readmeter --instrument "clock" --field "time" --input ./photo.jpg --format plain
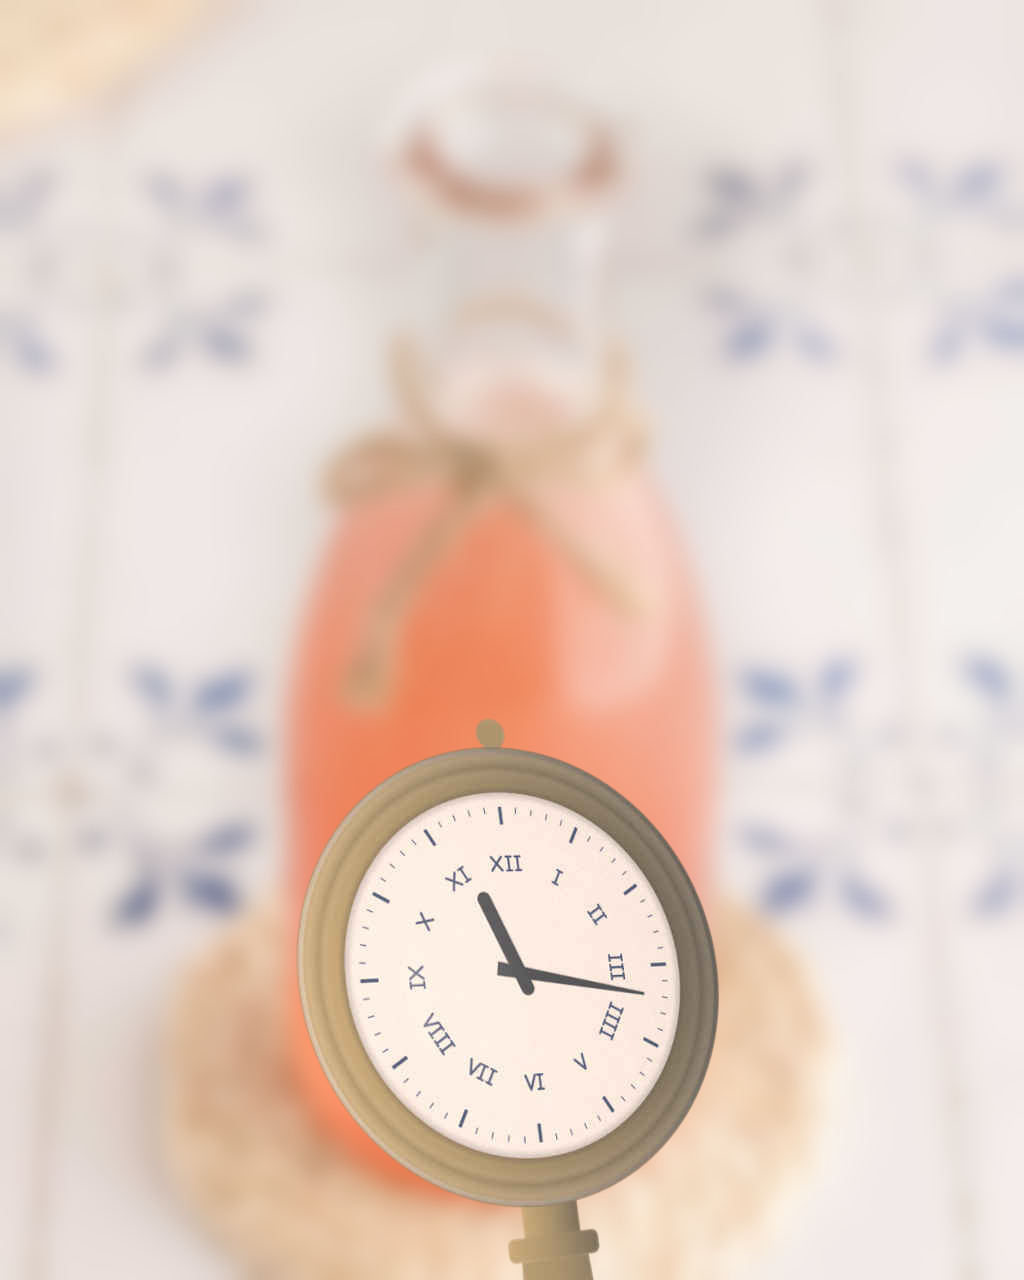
11:17
